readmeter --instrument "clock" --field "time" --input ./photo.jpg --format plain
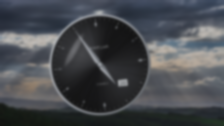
4:55
